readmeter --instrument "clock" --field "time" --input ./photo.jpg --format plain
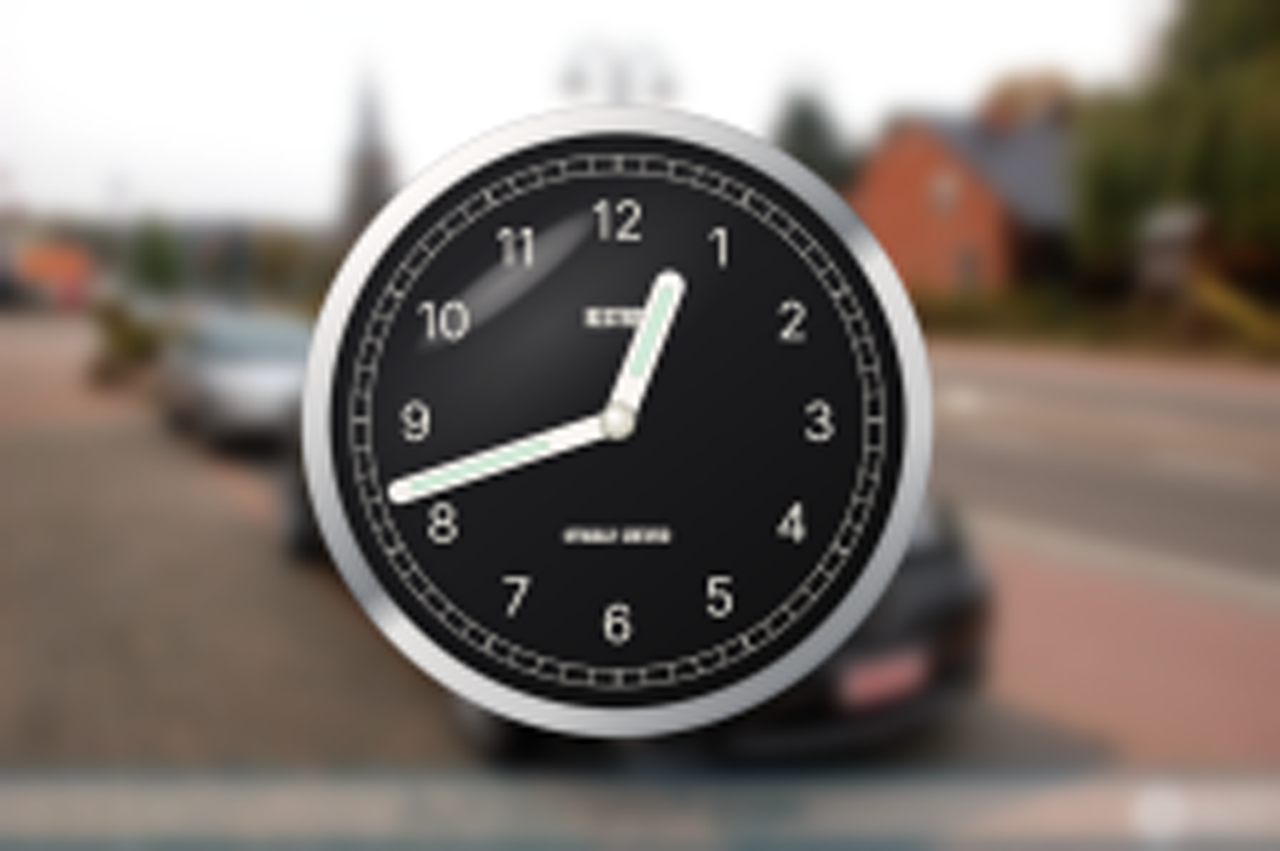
12:42
